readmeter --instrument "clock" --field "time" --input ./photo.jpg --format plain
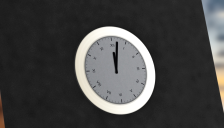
12:02
